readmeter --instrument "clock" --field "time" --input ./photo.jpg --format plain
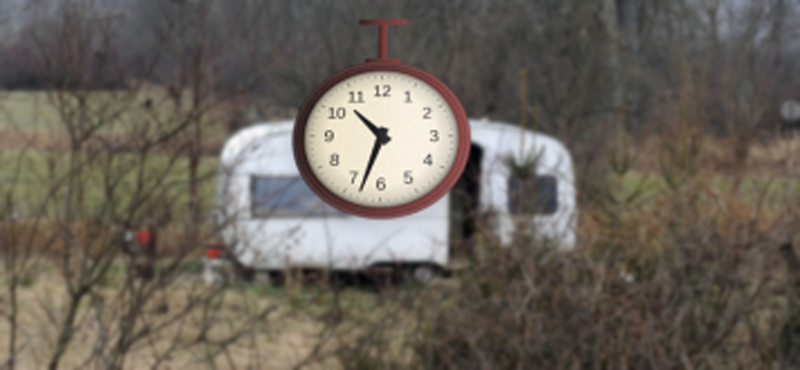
10:33
